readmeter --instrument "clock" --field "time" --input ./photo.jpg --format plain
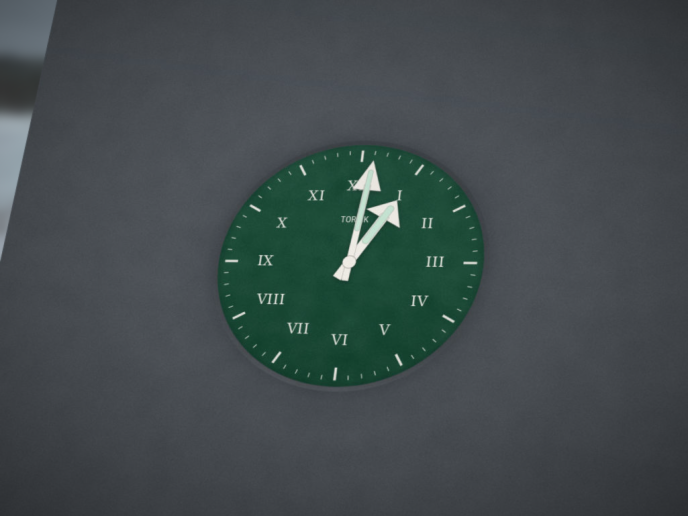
1:01
